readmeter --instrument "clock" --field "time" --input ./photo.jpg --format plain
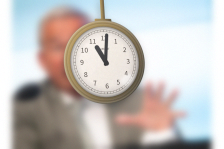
11:01
